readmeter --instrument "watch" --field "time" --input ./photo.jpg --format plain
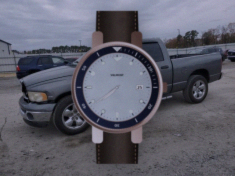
7:39
